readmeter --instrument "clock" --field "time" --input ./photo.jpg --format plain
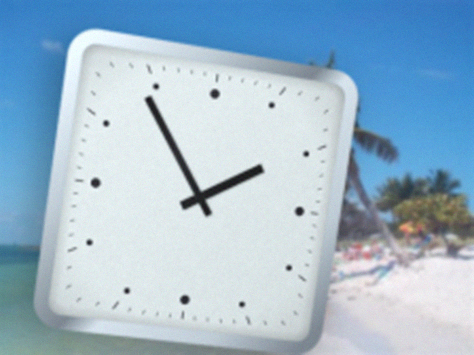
1:54
